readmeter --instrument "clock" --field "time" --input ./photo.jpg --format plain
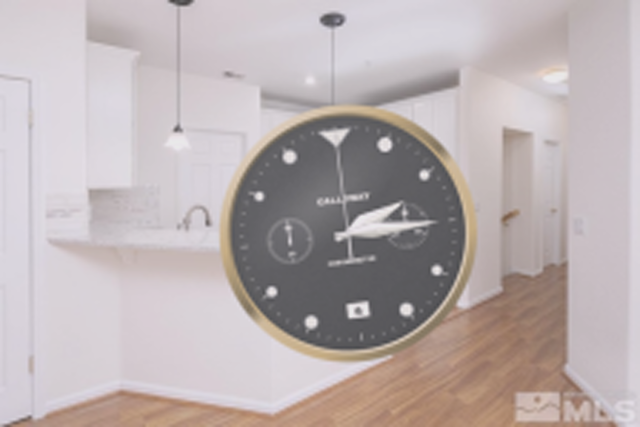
2:15
